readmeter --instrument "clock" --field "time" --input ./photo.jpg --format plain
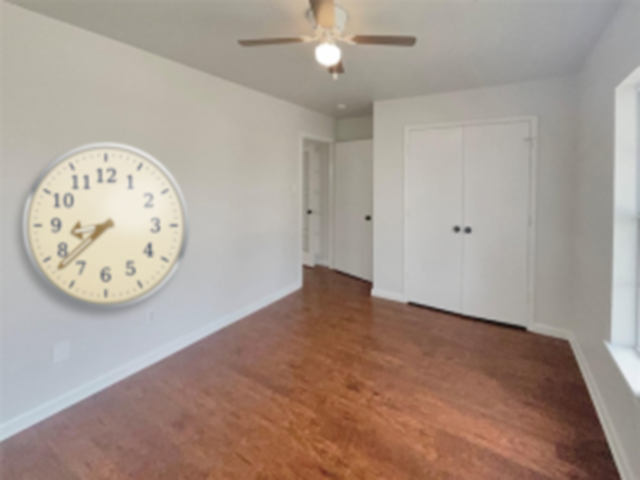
8:38
